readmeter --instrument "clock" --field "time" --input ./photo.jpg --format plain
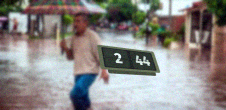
2:44
